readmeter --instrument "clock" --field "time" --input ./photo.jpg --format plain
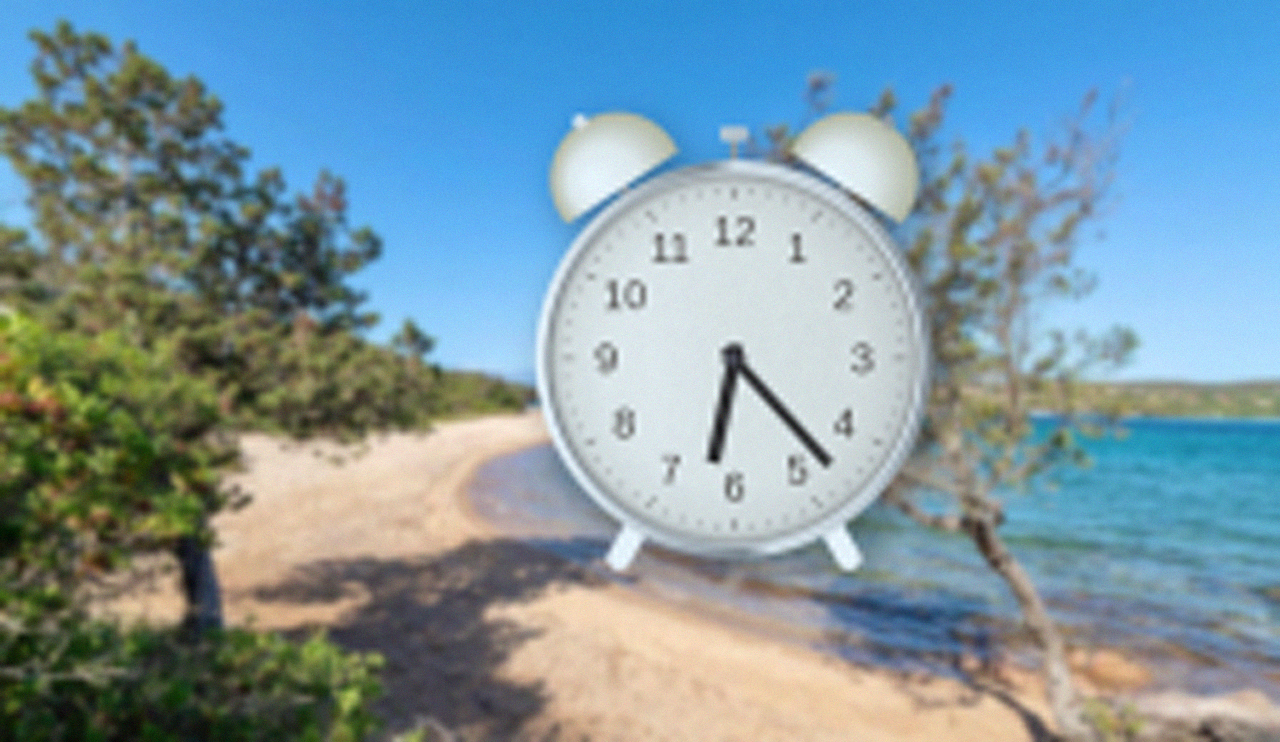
6:23
